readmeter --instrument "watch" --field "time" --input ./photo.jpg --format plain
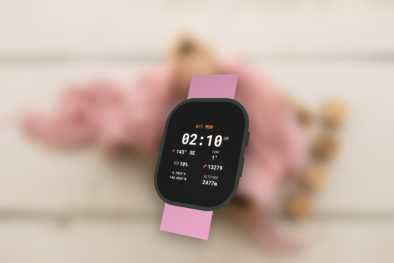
2:10
